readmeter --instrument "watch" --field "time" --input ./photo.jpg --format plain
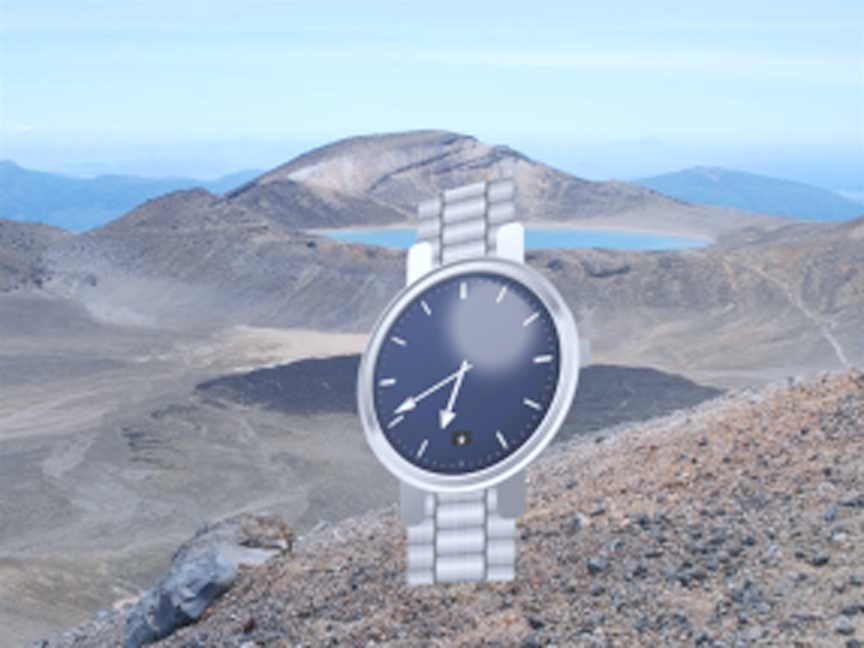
6:41
